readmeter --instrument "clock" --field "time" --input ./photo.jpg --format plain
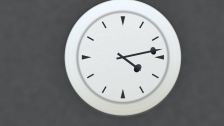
4:13
